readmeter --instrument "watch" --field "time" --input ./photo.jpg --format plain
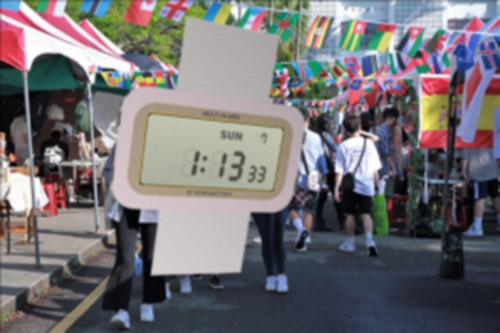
1:13:33
